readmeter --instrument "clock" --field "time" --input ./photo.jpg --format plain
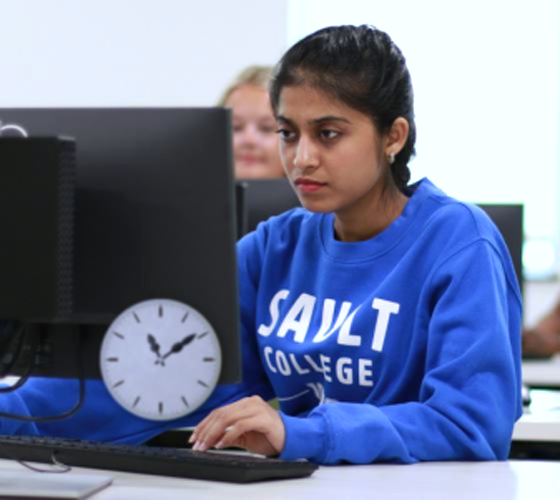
11:09
